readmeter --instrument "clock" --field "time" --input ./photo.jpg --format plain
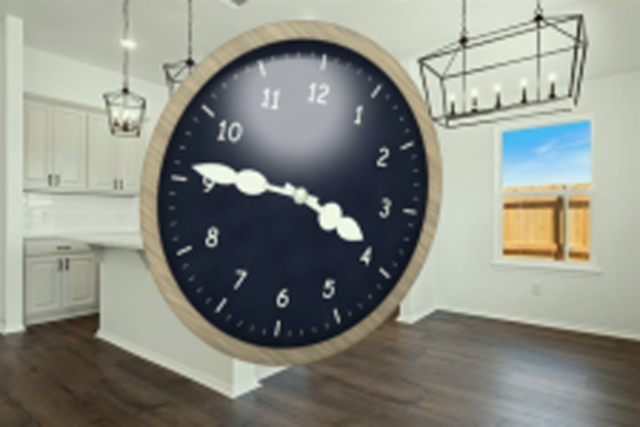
3:46
